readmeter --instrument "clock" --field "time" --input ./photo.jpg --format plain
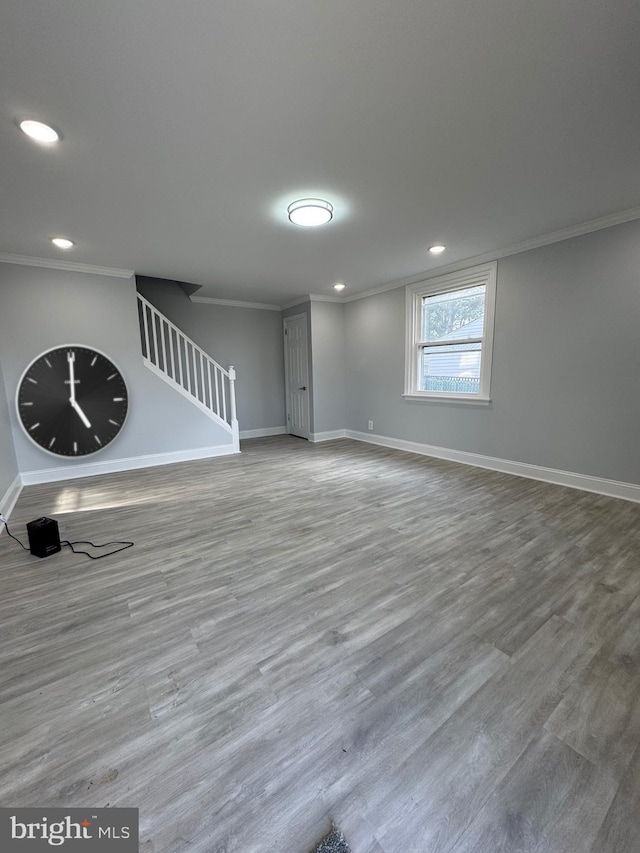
5:00
